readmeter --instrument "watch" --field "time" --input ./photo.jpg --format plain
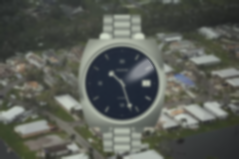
10:27
